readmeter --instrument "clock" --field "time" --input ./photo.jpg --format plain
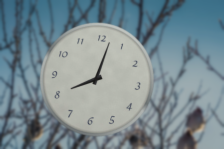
8:02
